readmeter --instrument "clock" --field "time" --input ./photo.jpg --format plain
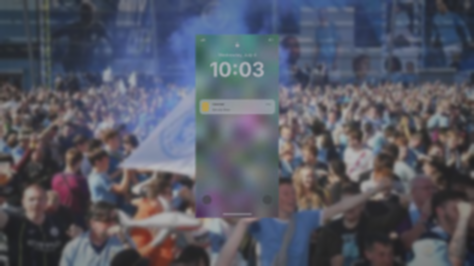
10:03
